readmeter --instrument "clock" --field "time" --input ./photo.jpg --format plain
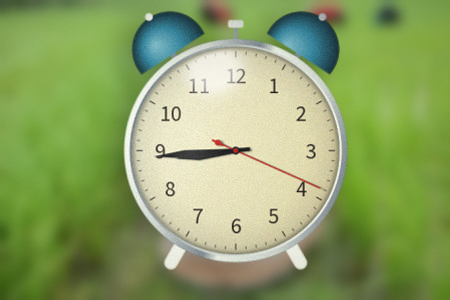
8:44:19
